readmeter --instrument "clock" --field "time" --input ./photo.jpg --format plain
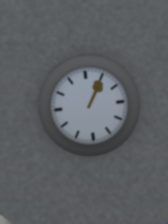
1:05
